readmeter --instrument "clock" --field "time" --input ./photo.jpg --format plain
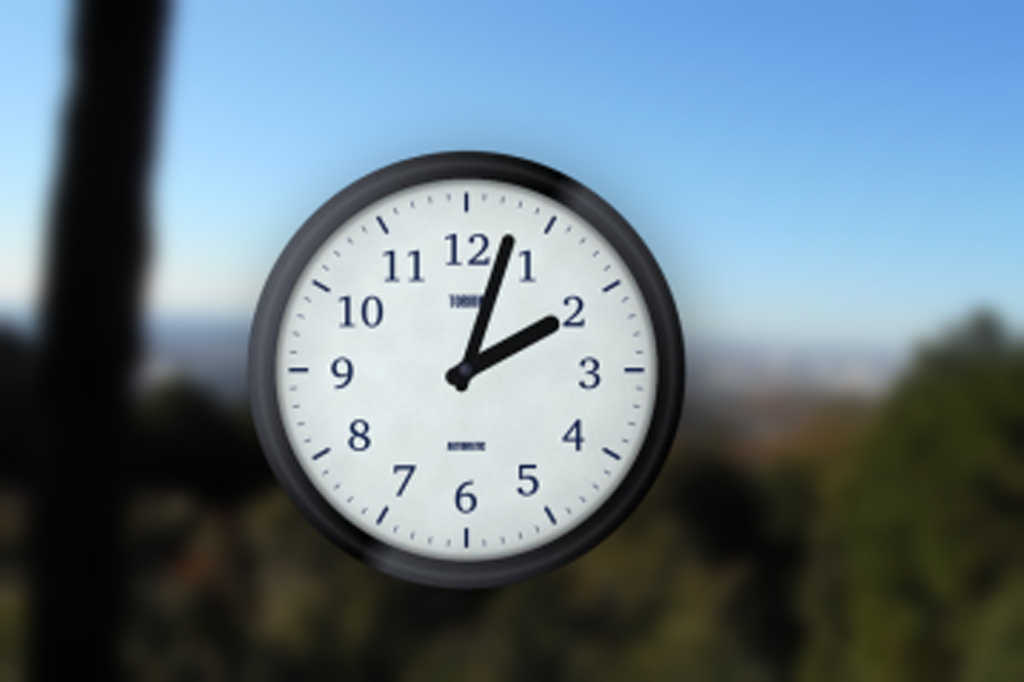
2:03
